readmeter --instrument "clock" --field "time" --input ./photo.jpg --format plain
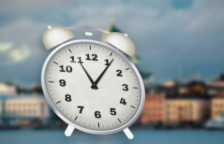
11:06
